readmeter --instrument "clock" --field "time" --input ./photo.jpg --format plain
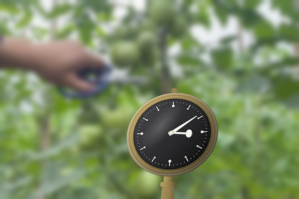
3:09
